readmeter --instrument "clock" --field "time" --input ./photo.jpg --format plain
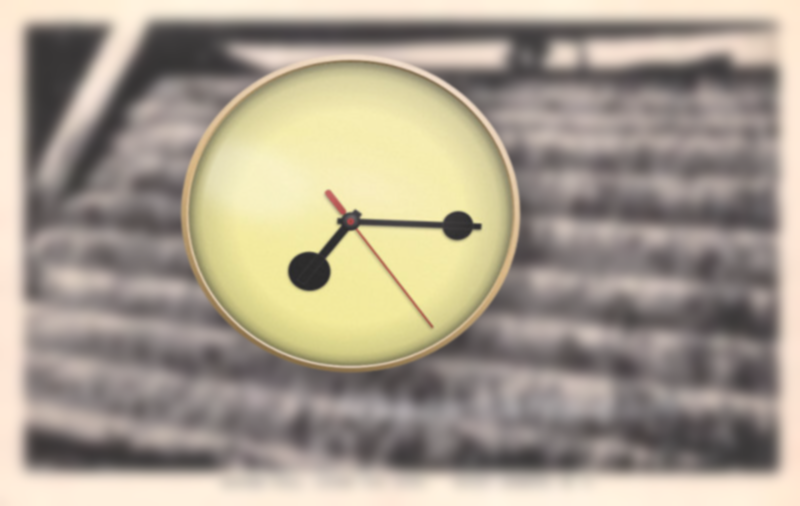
7:15:24
